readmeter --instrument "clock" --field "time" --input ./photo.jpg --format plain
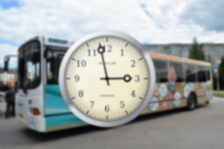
2:58
